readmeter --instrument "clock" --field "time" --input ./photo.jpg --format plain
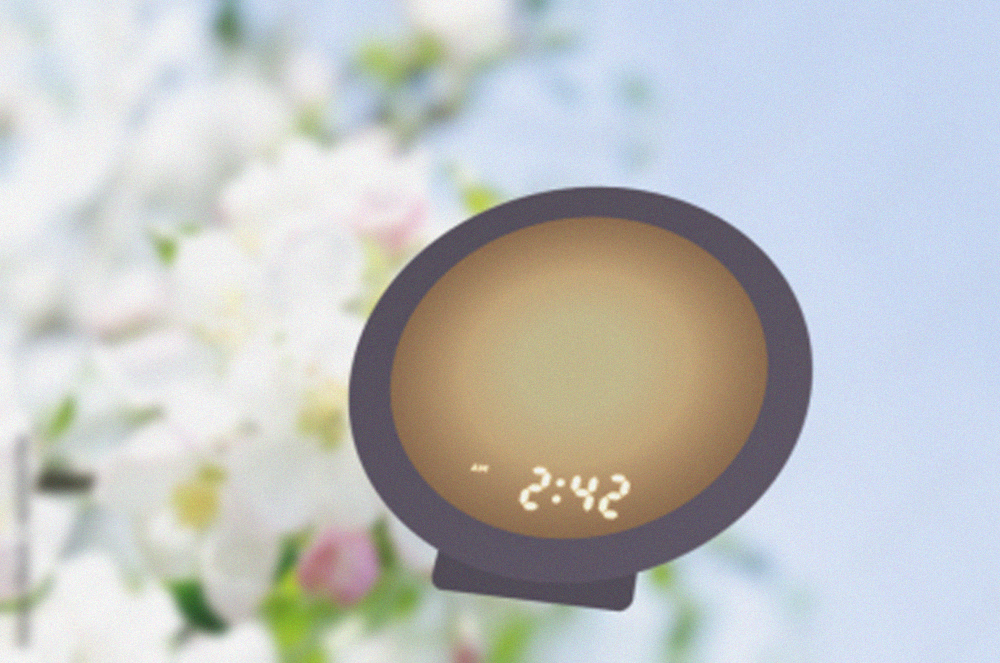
2:42
